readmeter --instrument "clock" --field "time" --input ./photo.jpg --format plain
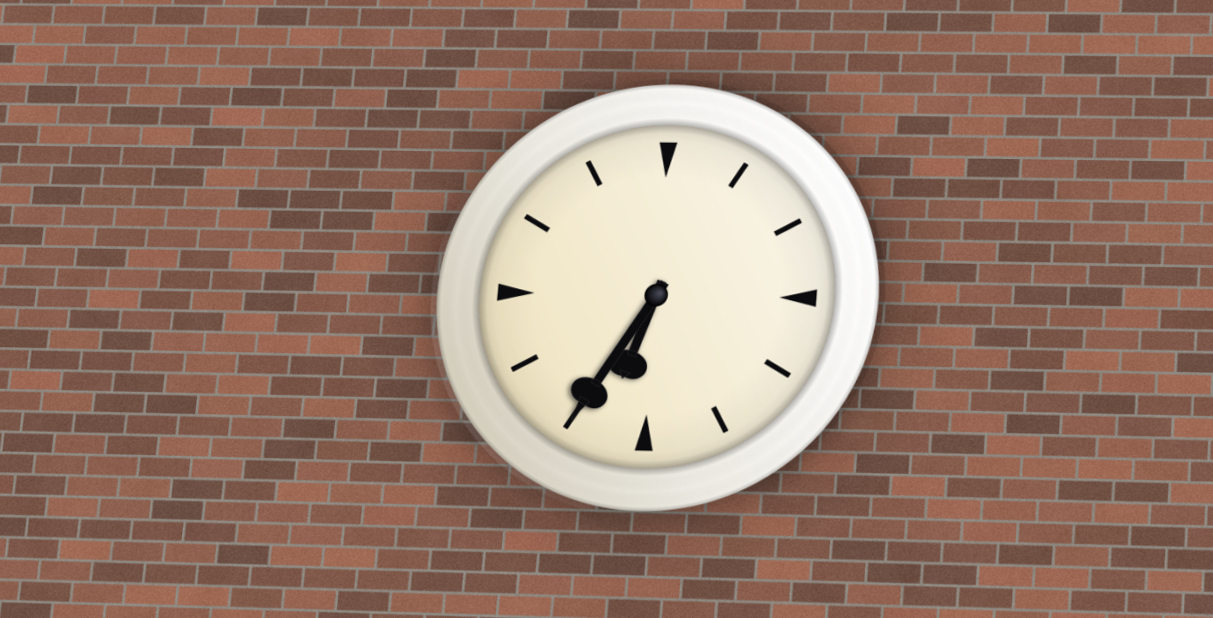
6:35
